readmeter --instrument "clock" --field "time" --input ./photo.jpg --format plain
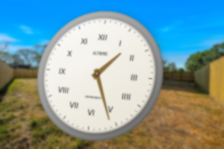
1:26
